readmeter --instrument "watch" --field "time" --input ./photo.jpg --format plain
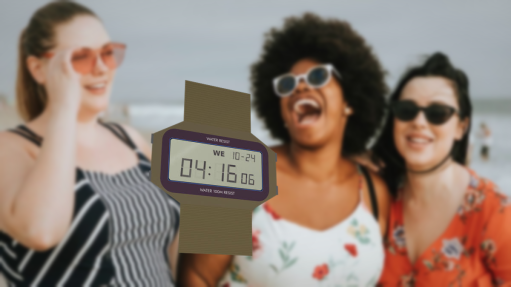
4:16:06
